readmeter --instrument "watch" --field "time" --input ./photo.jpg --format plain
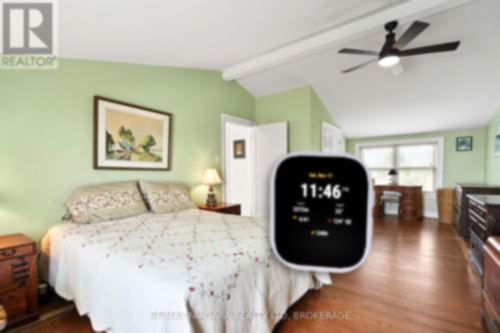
11:46
